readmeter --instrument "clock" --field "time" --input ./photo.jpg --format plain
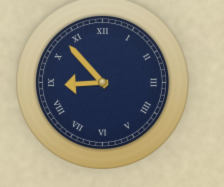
8:53
